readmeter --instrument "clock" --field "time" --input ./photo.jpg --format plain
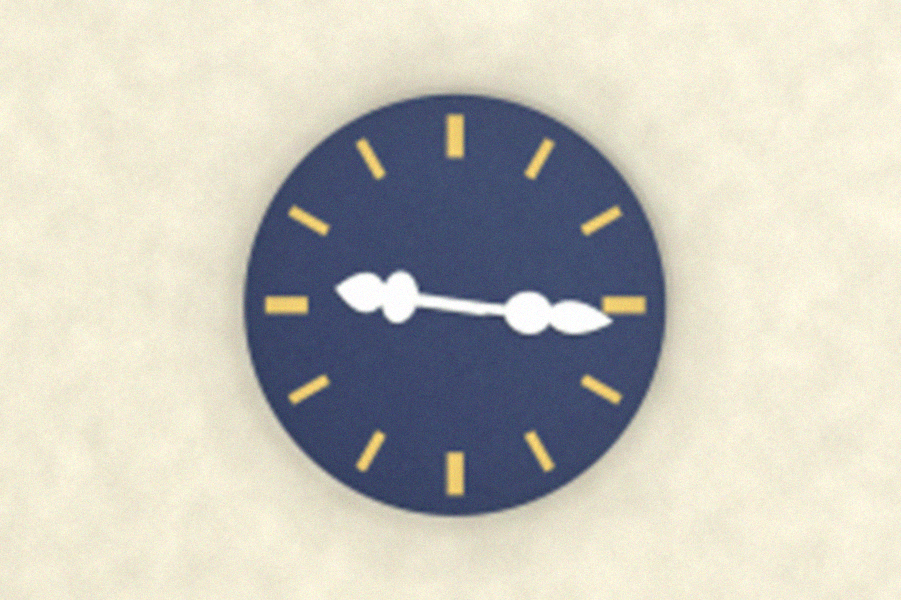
9:16
